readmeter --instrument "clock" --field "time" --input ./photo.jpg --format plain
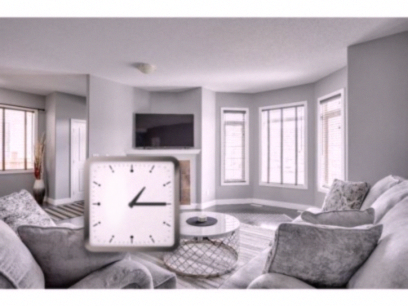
1:15
